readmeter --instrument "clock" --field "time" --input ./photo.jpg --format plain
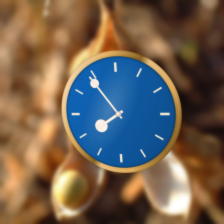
7:54
